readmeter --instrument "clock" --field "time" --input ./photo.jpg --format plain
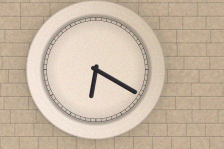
6:20
